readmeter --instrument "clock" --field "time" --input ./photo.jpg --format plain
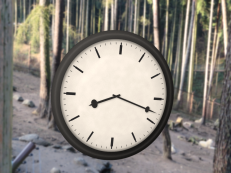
8:18
